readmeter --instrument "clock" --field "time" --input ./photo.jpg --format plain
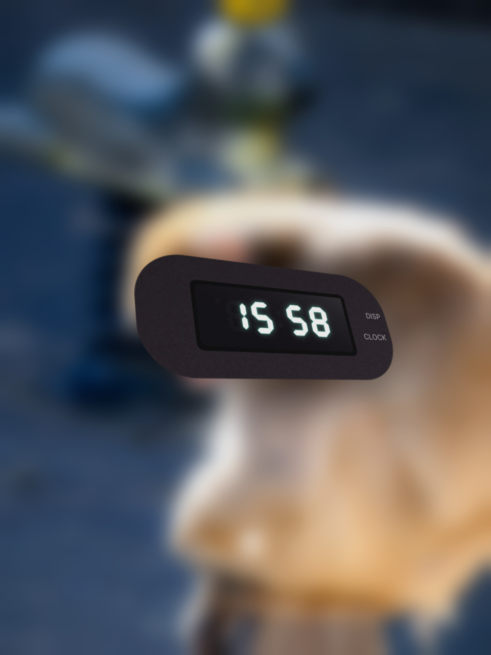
15:58
